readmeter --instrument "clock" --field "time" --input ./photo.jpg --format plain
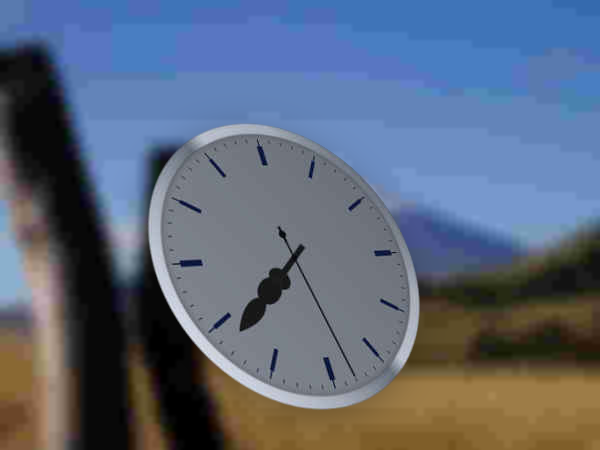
7:38:28
